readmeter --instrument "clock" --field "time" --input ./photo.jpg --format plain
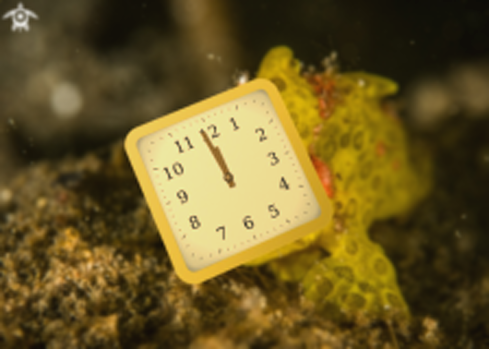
11:59
